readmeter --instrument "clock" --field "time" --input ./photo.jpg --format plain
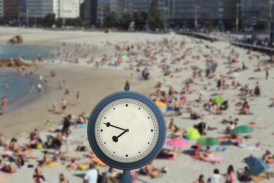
7:48
